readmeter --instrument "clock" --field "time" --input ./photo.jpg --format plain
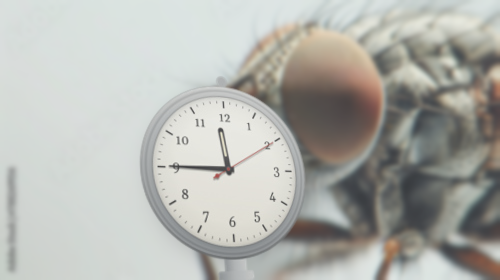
11:45:10
